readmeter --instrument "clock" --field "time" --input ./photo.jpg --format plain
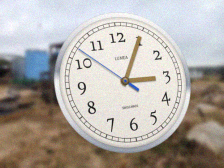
3:04:52
